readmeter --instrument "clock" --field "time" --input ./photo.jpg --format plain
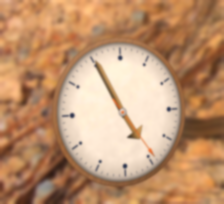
4:55:24
